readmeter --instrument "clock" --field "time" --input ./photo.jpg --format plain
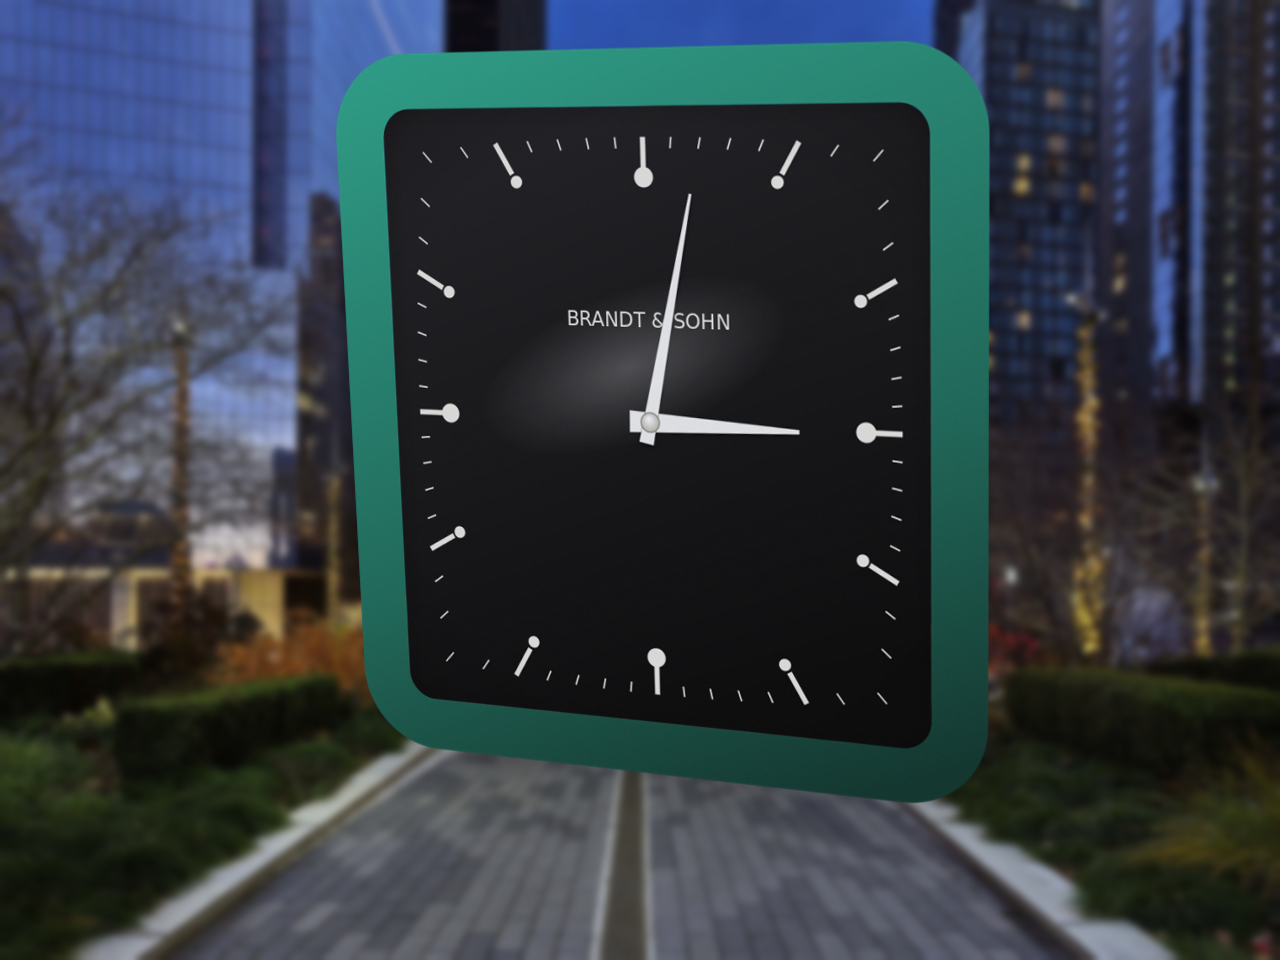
3:02
